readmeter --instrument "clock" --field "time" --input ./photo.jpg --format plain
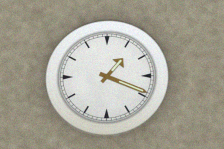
1:19
